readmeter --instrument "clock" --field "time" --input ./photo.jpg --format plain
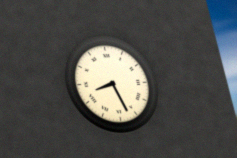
8:27
